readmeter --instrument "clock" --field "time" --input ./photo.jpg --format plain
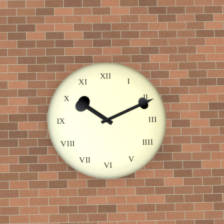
10:11
